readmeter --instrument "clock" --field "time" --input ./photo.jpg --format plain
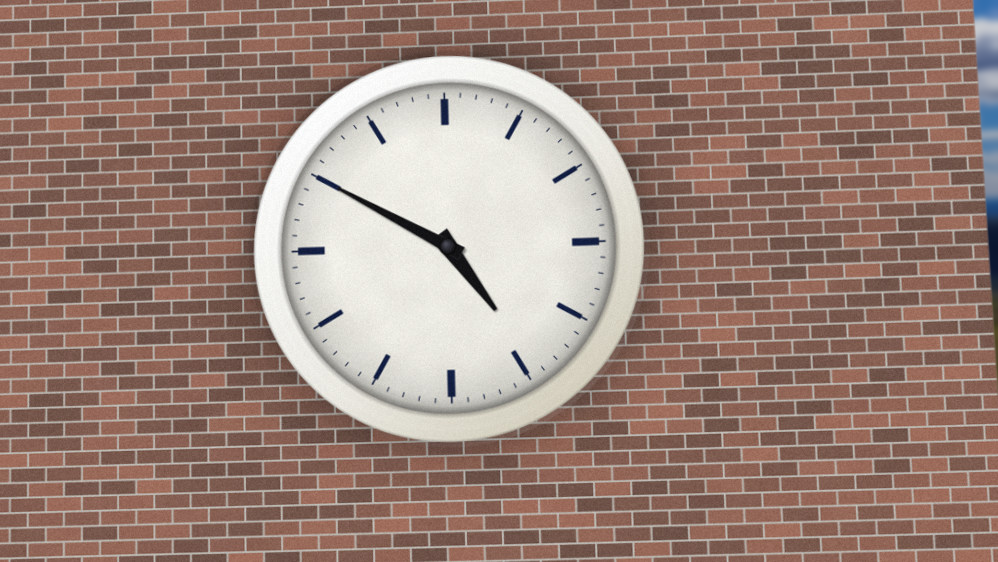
4:50
